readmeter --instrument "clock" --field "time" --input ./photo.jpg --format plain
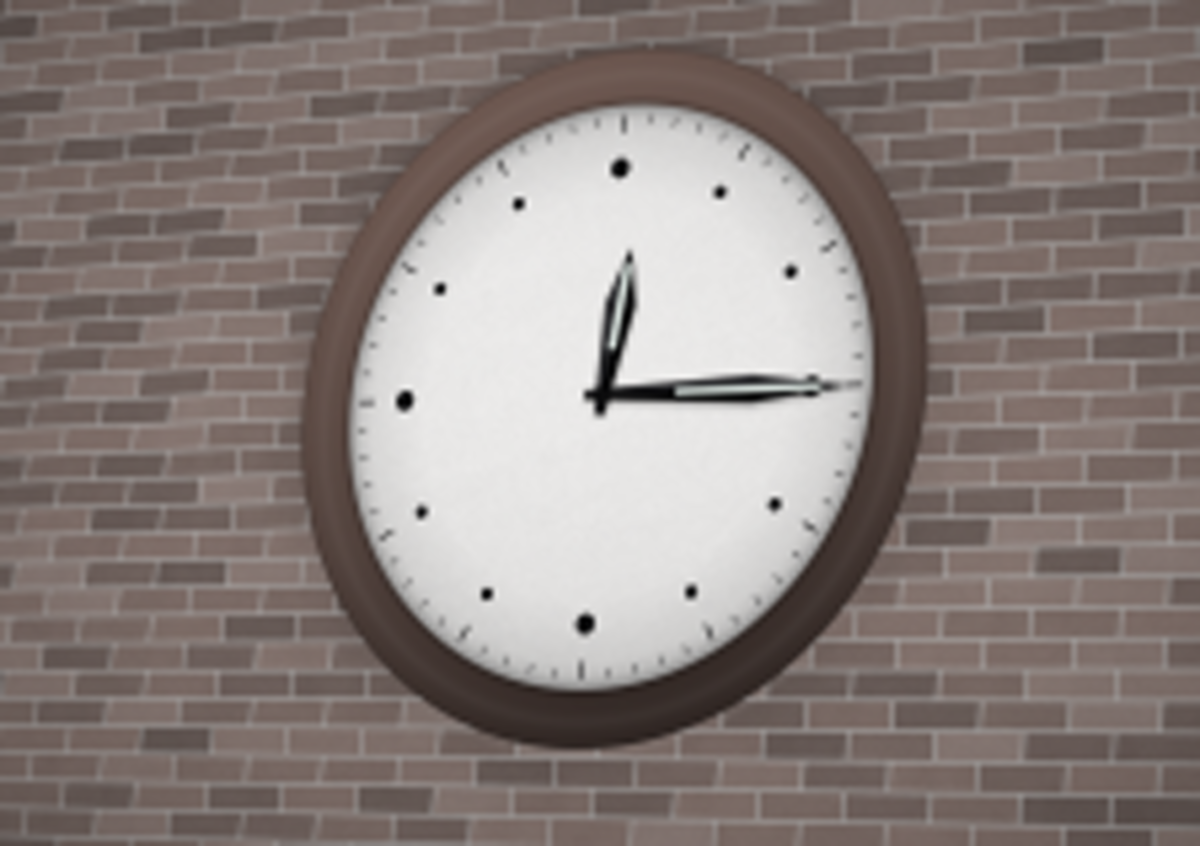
12:15
